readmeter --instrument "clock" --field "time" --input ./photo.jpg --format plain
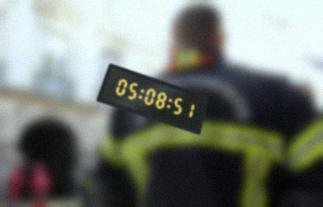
5:08:51
